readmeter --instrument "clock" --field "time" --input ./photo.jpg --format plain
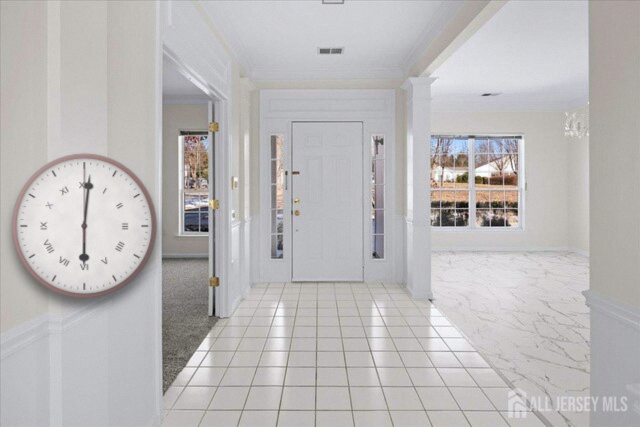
6:01:00
